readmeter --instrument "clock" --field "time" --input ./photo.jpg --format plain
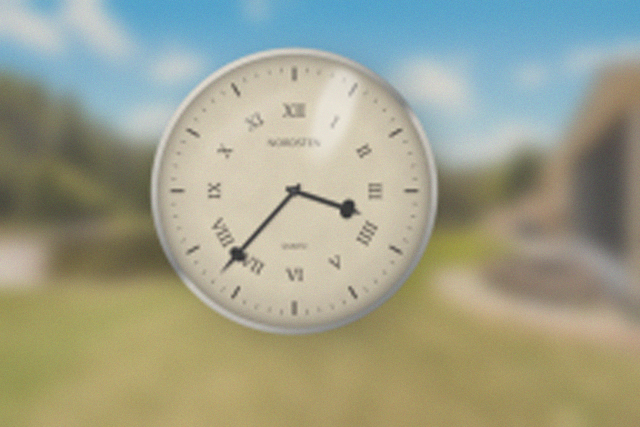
3:37
